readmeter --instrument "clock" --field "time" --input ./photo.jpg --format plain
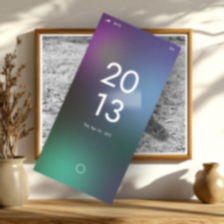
20:13
